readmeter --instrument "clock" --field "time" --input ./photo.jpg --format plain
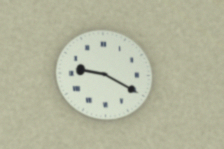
9:20
